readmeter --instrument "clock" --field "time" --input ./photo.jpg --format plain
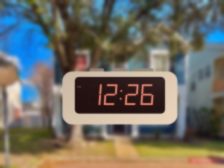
12:26
